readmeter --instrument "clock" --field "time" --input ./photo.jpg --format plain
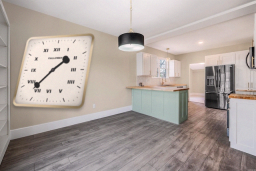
1:37
